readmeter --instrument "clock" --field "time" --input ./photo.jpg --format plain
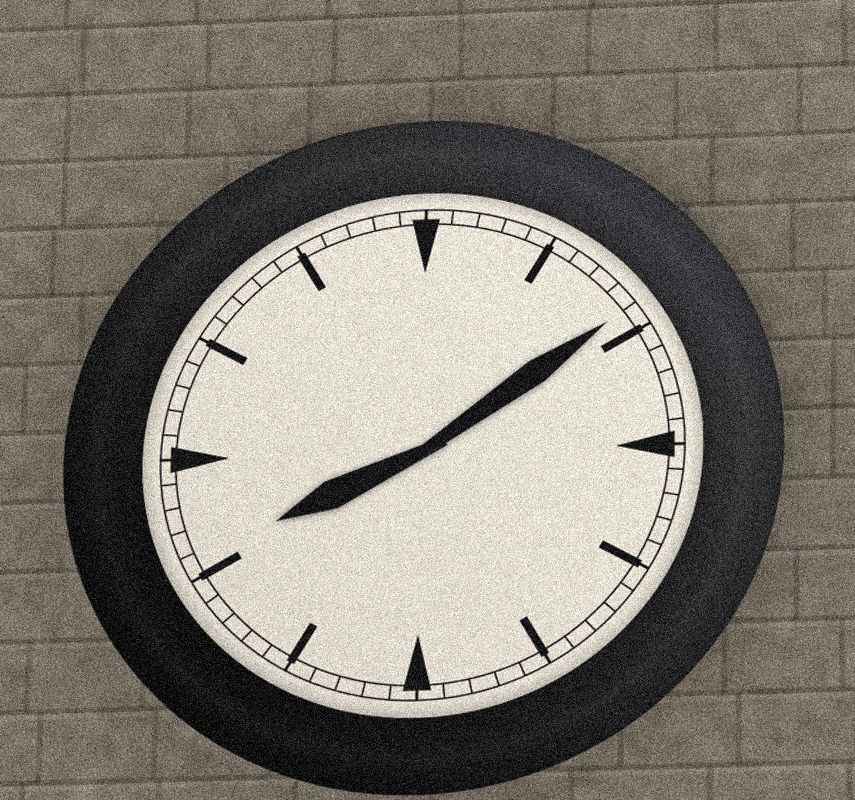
8:09
